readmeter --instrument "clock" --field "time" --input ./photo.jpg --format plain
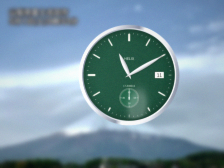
11:10
